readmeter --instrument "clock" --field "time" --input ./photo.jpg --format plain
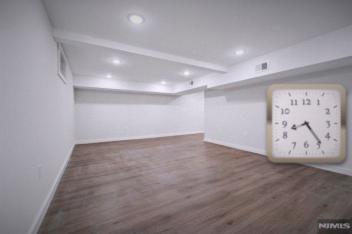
8:24
